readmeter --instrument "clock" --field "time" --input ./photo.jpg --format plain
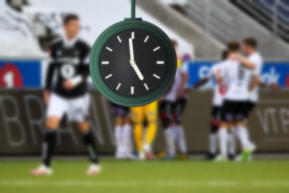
4:59
